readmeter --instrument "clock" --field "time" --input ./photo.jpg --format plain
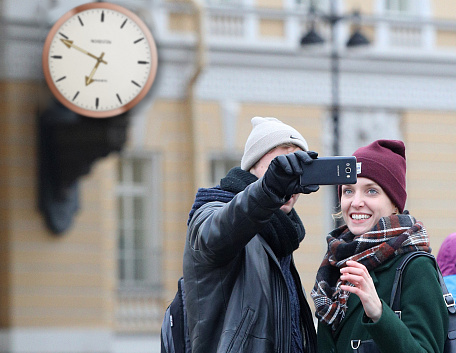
6:49
